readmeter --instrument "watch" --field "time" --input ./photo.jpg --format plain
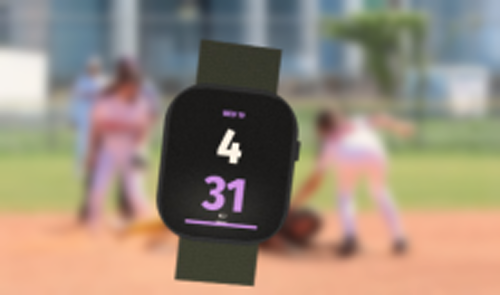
4:31
